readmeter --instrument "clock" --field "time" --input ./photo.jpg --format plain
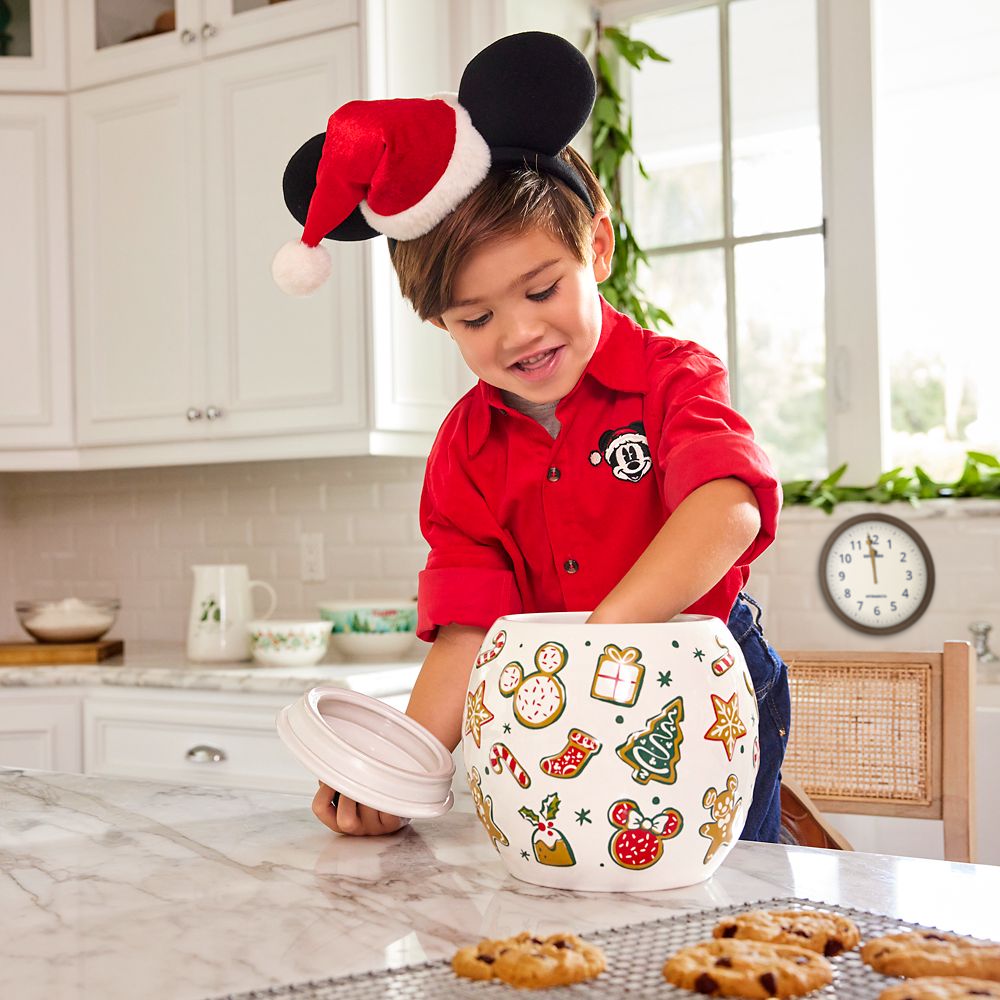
11:59
